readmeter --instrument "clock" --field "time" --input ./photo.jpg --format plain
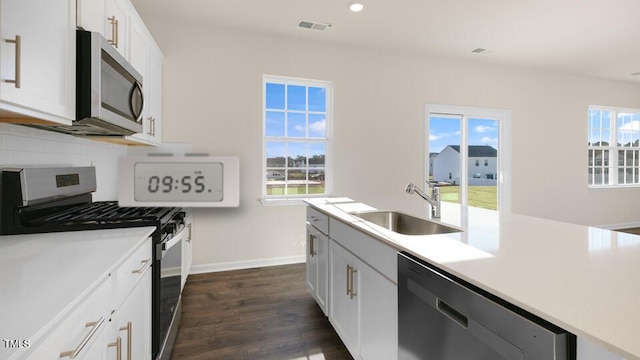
9:55
